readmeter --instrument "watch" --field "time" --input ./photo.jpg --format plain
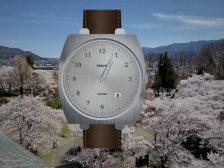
1:04
